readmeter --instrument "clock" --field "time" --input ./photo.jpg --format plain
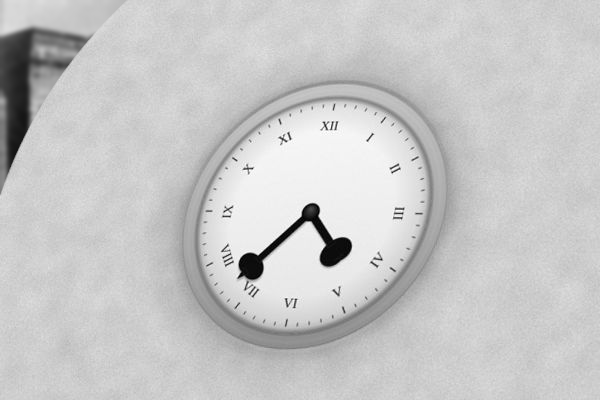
4:37
